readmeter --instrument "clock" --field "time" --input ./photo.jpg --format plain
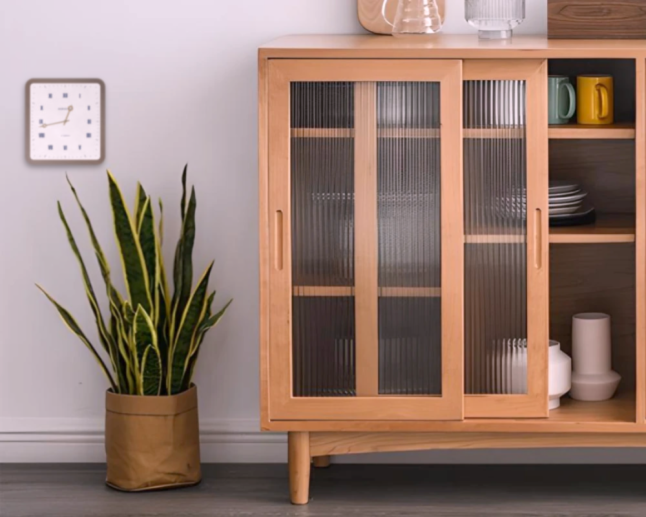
12:43
